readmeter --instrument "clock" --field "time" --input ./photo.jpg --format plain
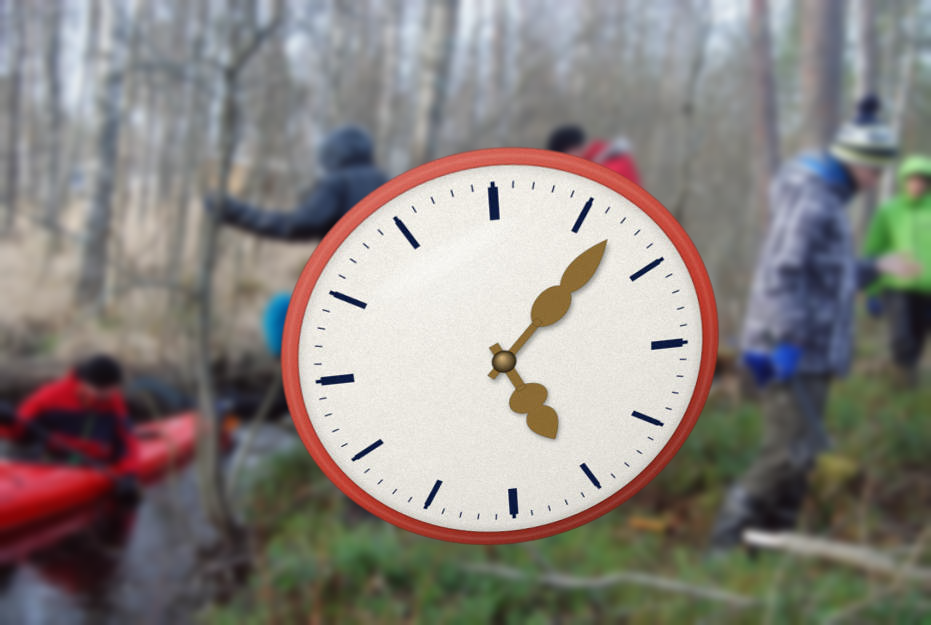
5:07
